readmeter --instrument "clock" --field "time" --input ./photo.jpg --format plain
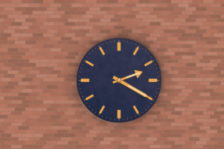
2:20
